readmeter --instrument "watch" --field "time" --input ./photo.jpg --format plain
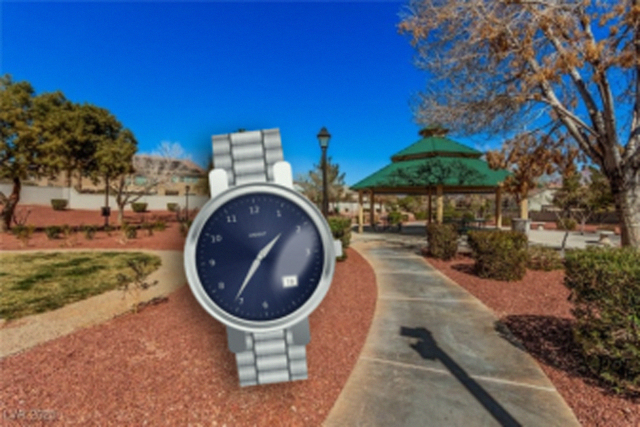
1:36
